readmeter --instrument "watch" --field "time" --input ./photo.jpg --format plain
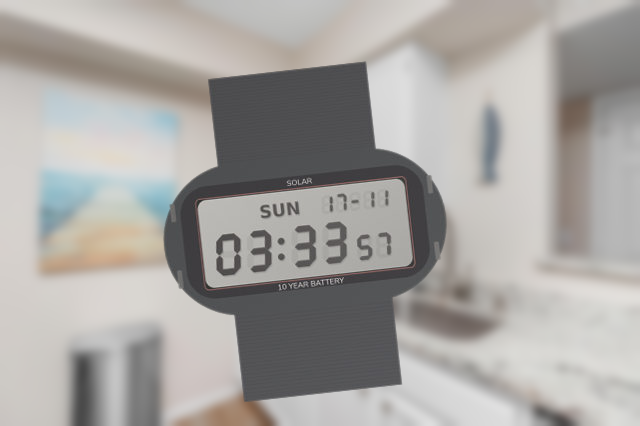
3:33:57
